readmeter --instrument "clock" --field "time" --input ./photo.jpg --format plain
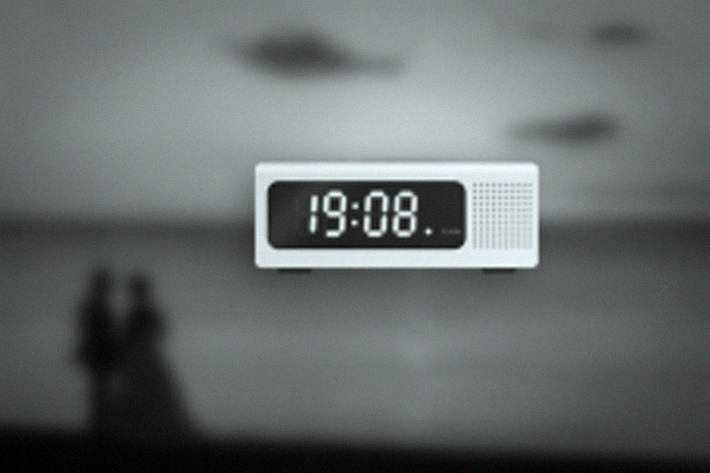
19:08
